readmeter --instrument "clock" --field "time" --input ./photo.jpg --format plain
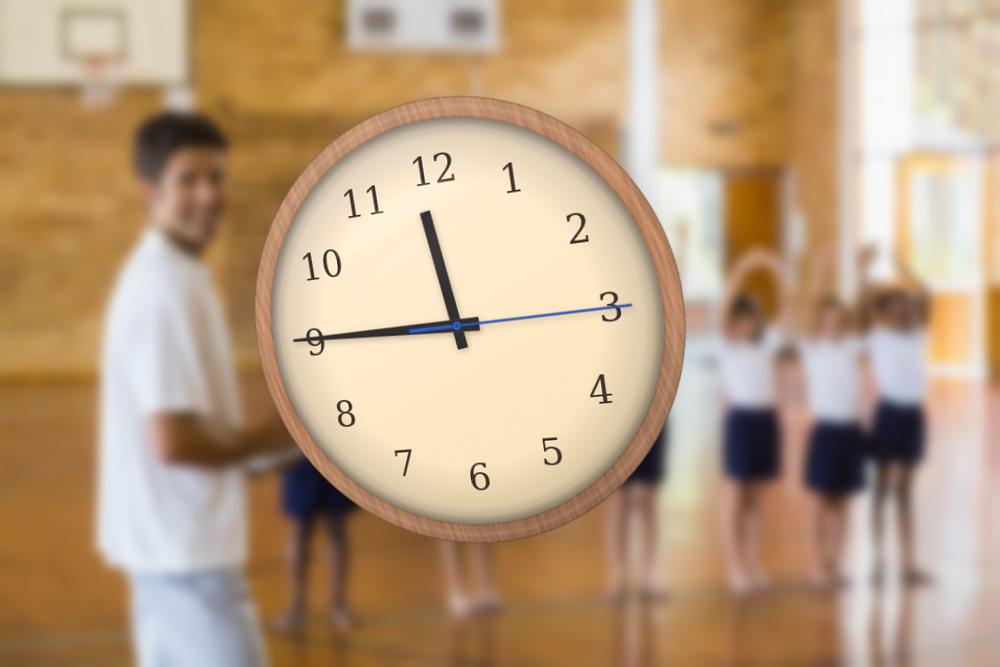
11:45:15
